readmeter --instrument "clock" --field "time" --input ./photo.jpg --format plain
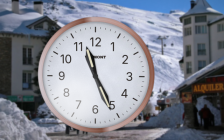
11:26
